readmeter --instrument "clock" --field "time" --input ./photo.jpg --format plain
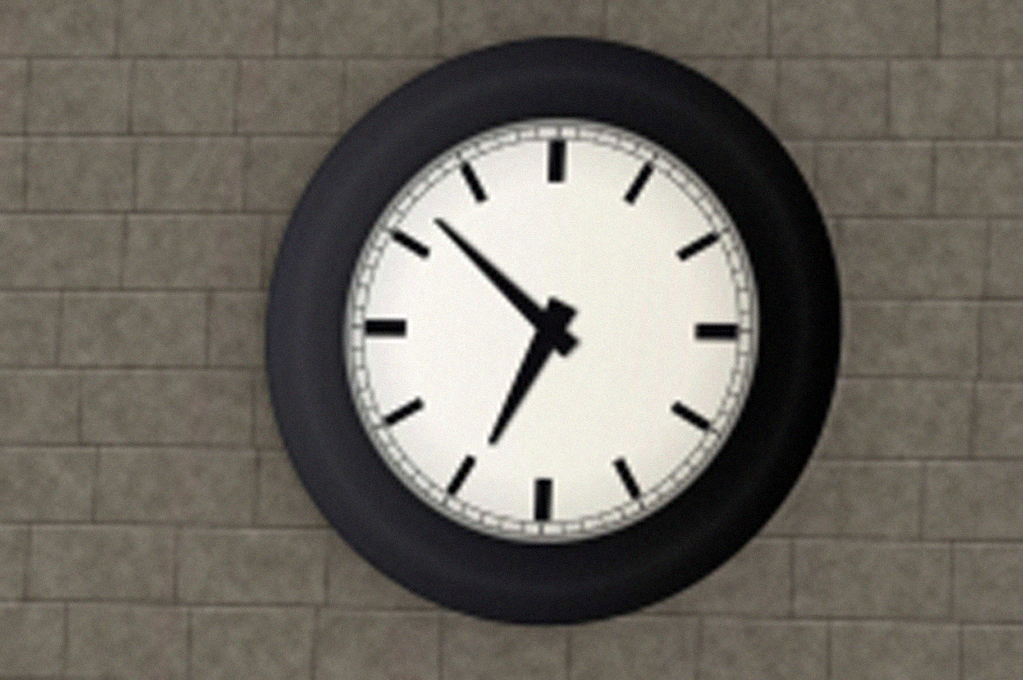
6:52
